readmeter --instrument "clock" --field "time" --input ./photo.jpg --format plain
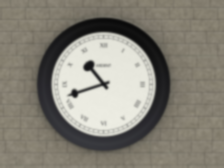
10:42
